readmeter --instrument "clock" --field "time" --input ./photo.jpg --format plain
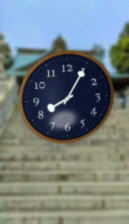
8:05
